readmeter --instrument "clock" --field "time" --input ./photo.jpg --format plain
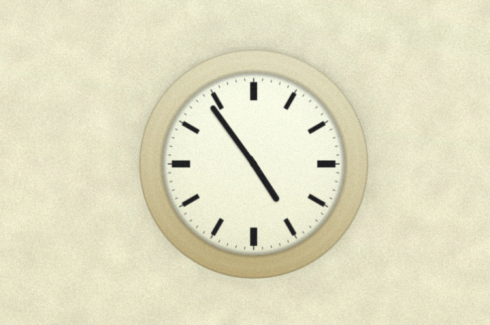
4:54
